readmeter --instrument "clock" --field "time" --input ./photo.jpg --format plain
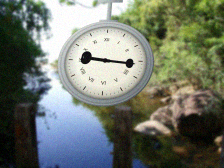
9:16
